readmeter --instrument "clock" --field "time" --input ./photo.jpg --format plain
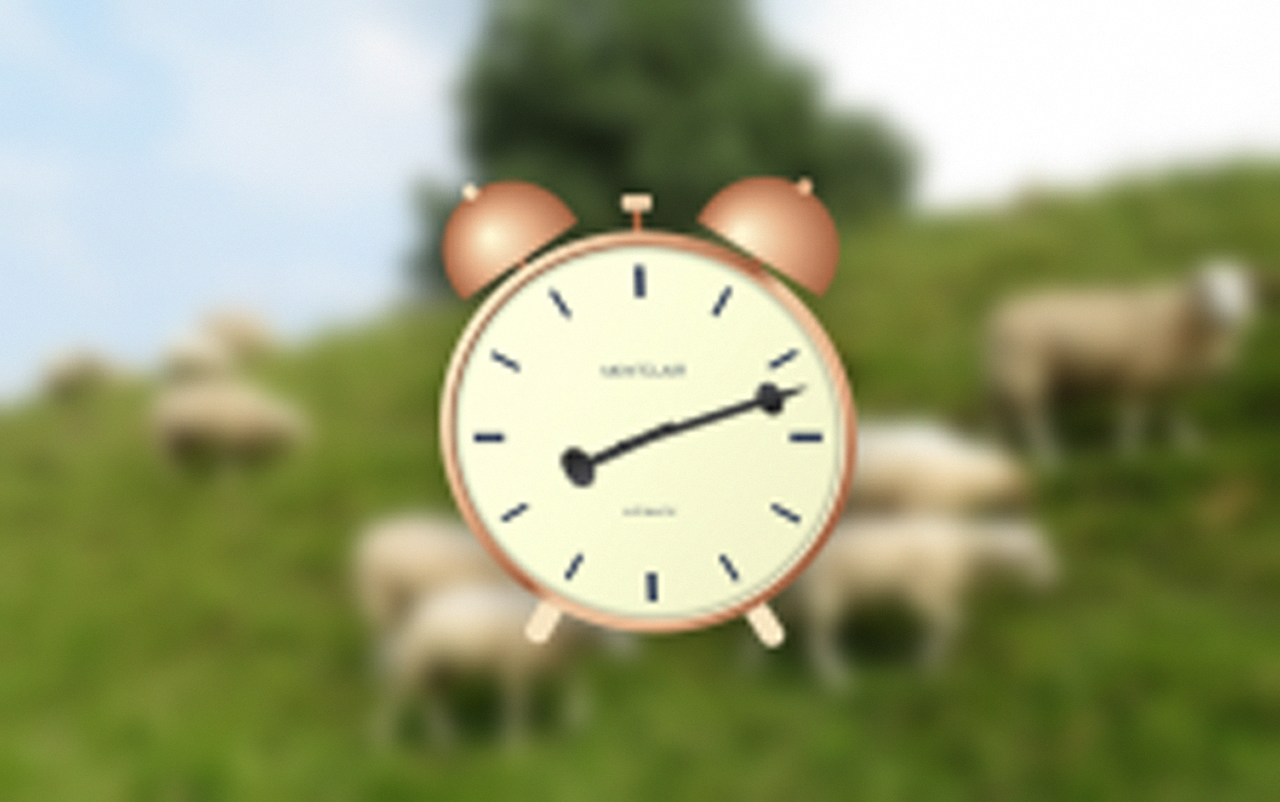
8:12
